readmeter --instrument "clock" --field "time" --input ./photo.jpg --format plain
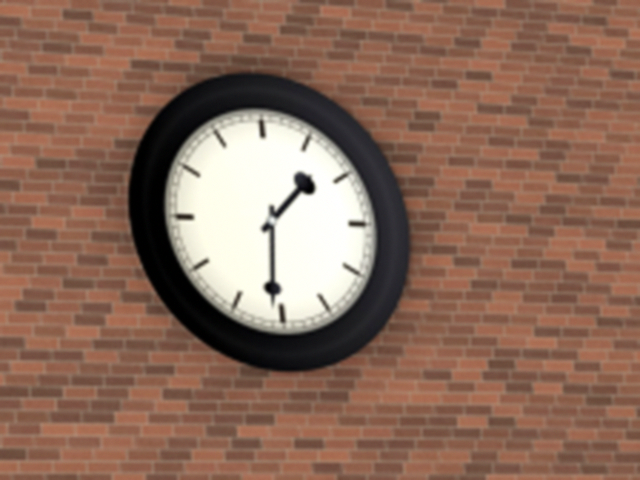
1:31
